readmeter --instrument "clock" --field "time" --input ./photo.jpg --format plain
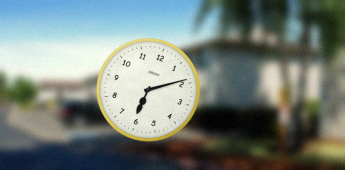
6:09
